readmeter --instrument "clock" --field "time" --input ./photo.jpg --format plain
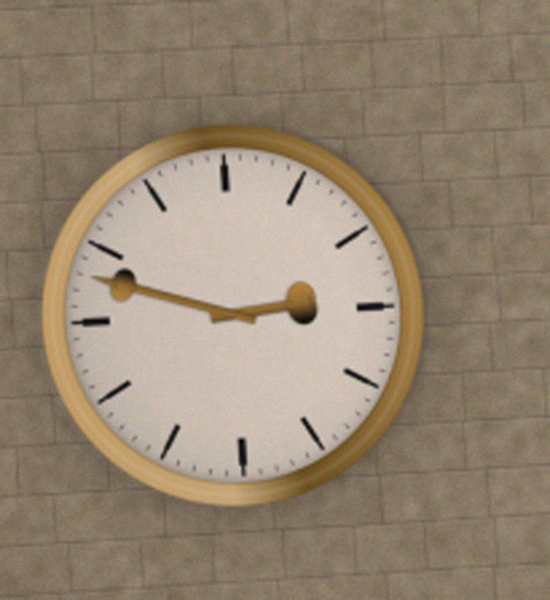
2:48
